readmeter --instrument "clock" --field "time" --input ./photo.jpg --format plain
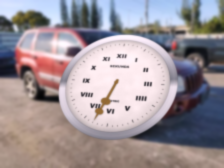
6:33
